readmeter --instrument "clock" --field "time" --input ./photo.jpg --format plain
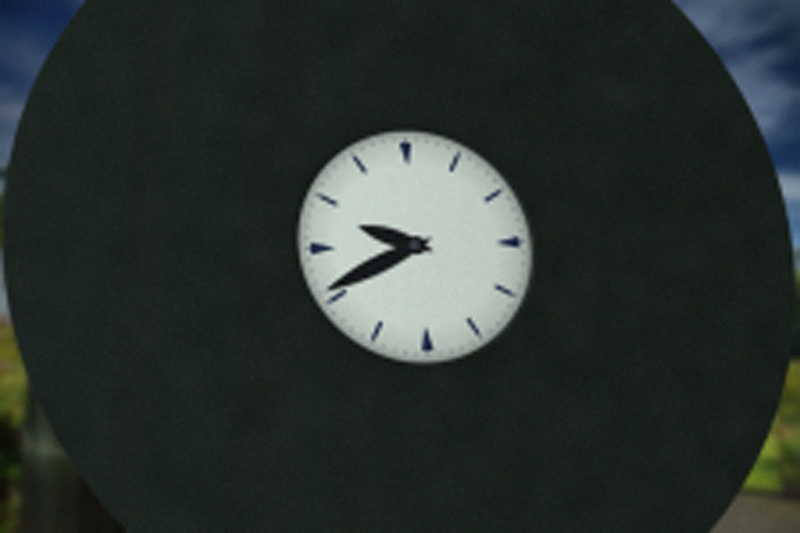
9:41
